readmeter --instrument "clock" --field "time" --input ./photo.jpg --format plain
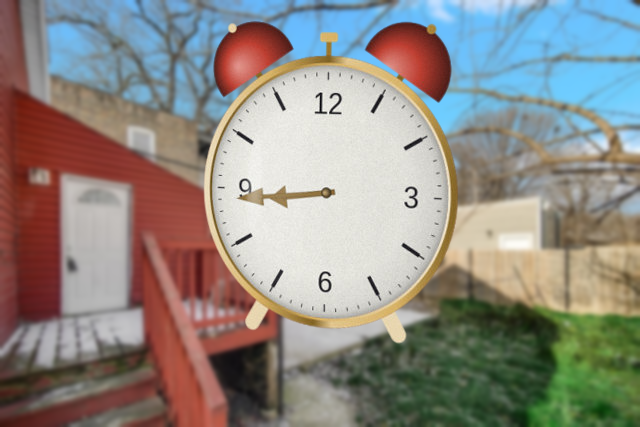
8:44
